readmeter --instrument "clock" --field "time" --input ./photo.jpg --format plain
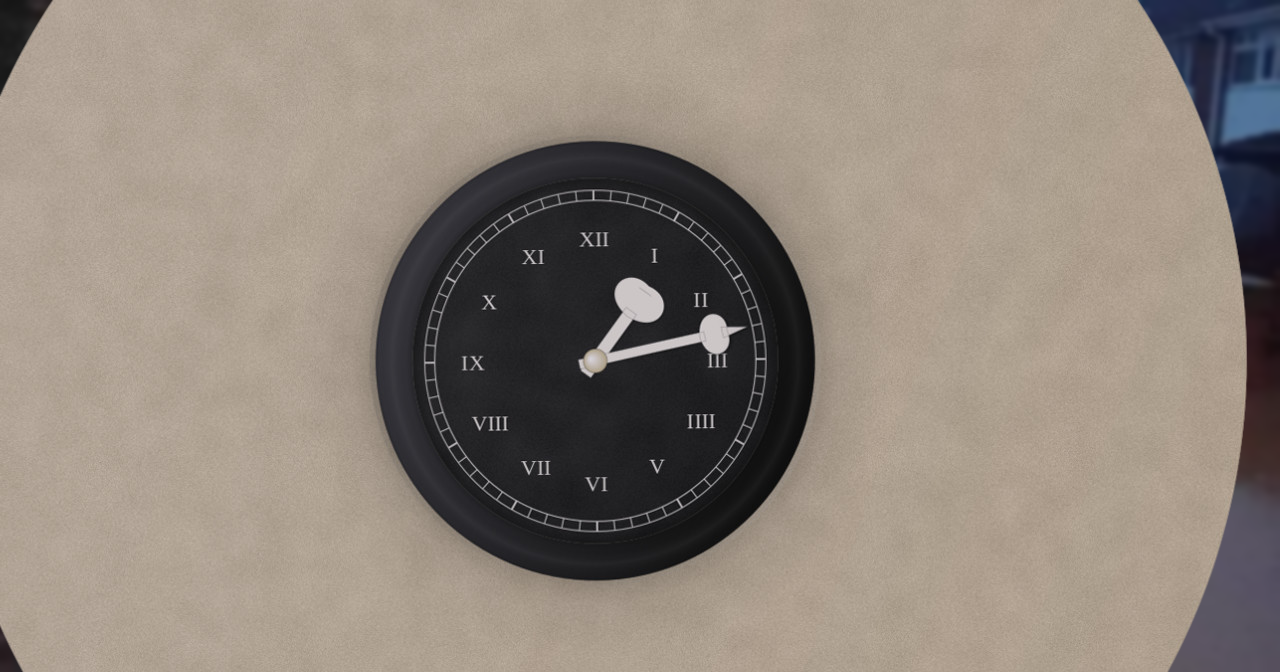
1:13
